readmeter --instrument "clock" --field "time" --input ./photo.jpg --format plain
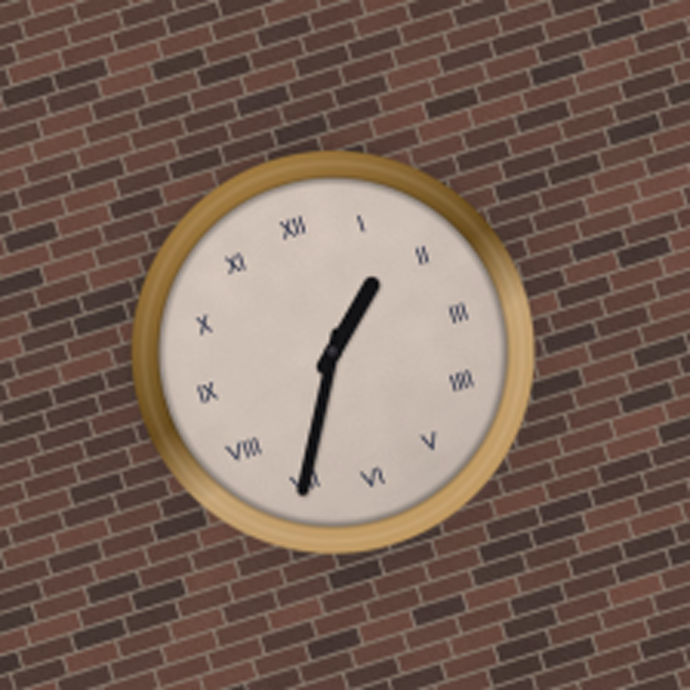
1:35
